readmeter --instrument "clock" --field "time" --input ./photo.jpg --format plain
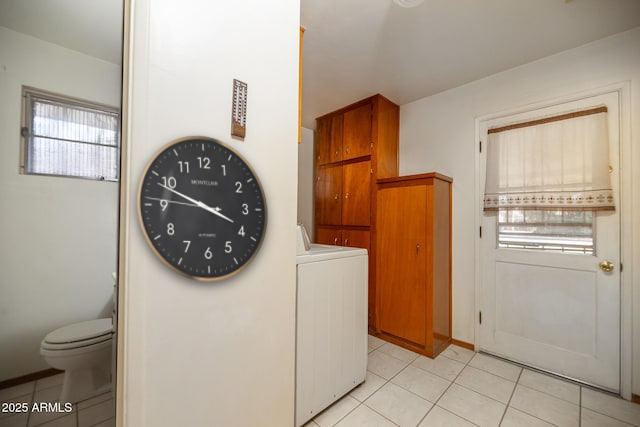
3:48:46
